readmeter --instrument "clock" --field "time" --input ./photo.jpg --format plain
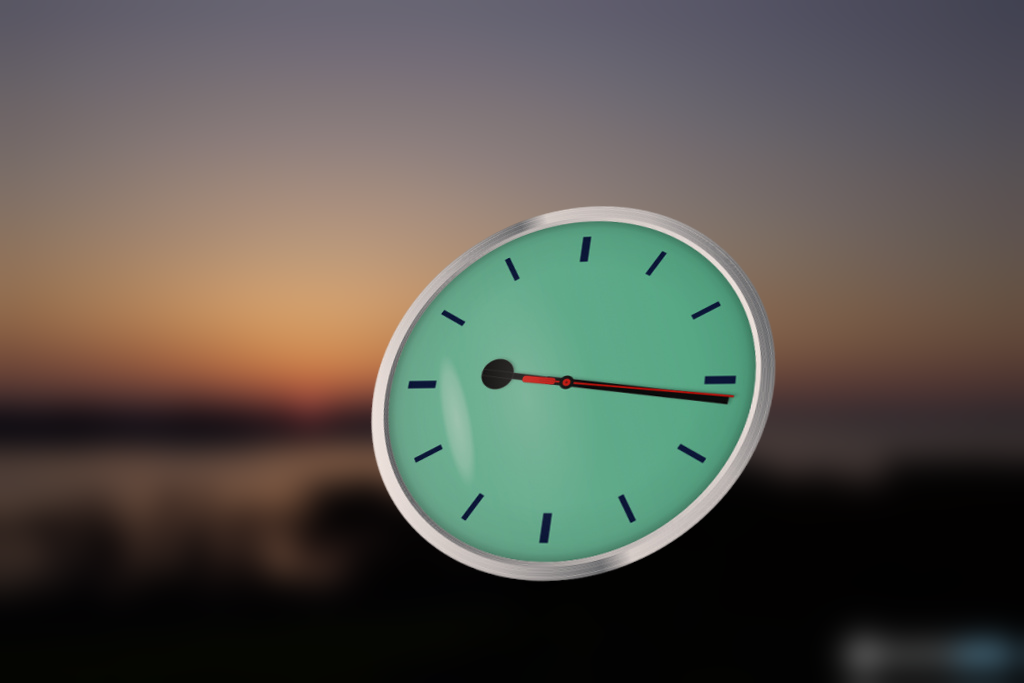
9:16:16
